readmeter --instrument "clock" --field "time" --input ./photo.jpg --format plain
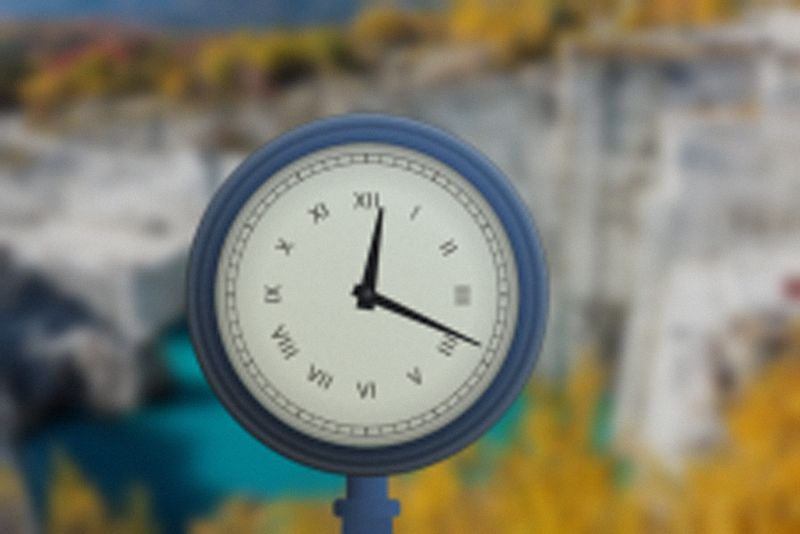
12:19
